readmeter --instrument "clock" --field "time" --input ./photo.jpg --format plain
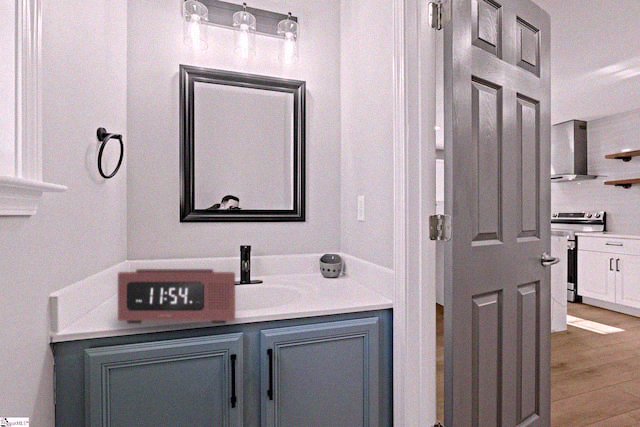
11:54
